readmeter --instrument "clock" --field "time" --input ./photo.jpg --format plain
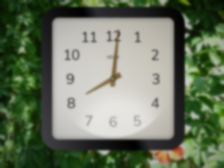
8:01
